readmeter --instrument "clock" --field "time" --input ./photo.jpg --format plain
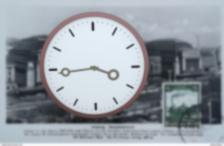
3:44
